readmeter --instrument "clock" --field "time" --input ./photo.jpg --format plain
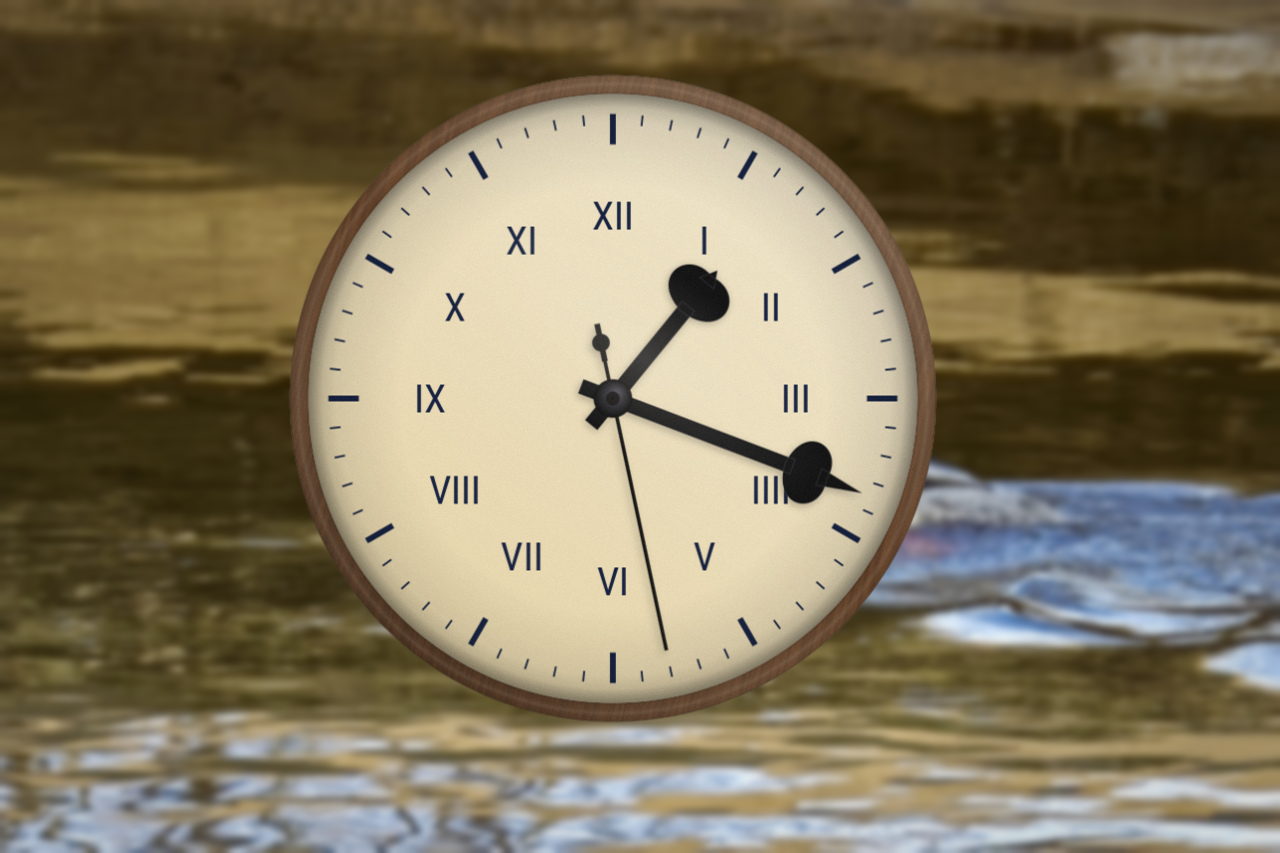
1:18:28
